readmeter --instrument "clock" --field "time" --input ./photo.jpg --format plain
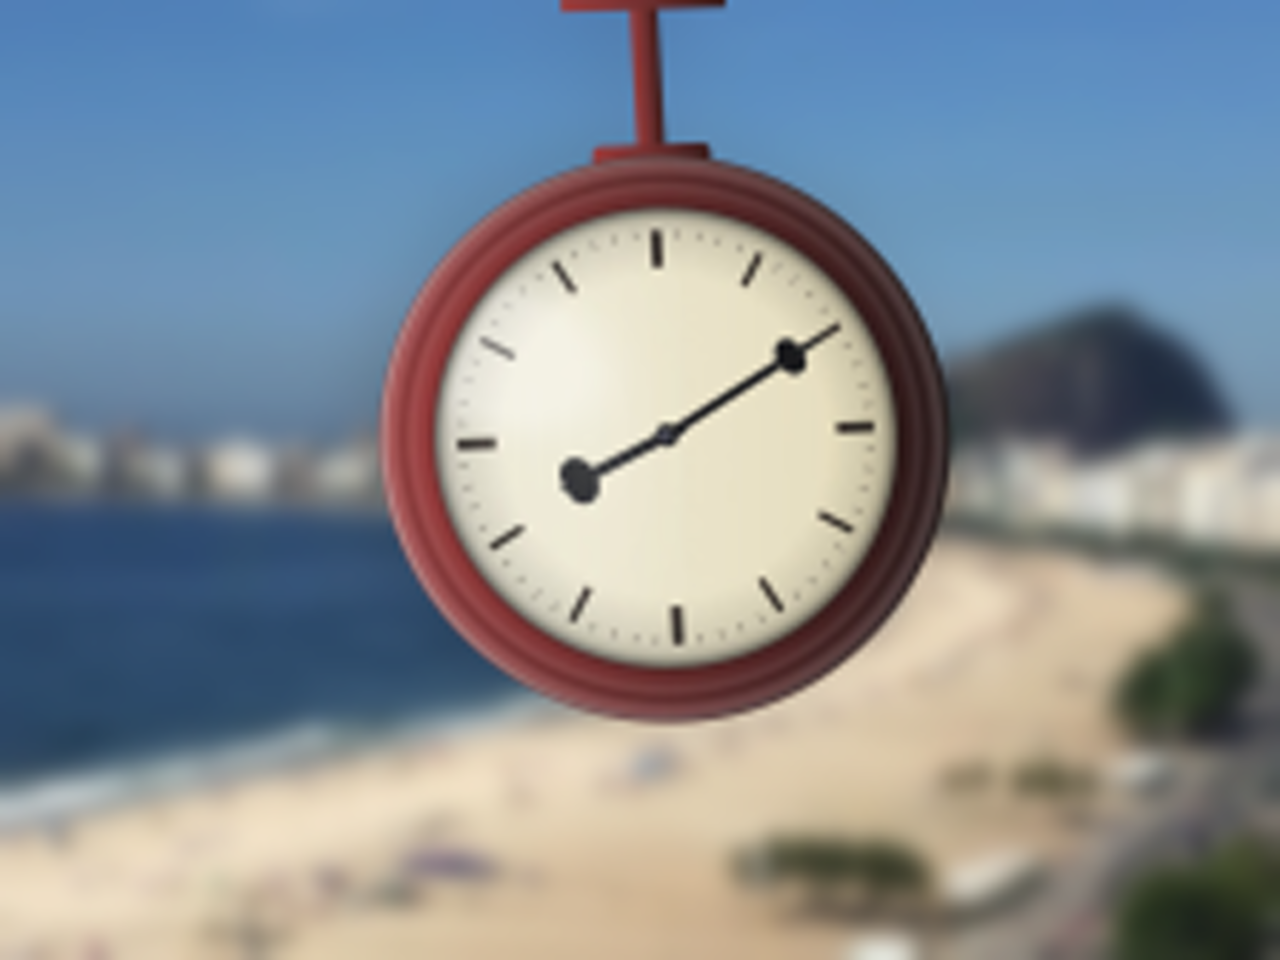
8:10
